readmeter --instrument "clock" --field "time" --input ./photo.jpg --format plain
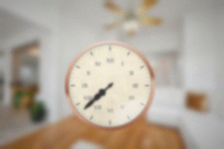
7:38
